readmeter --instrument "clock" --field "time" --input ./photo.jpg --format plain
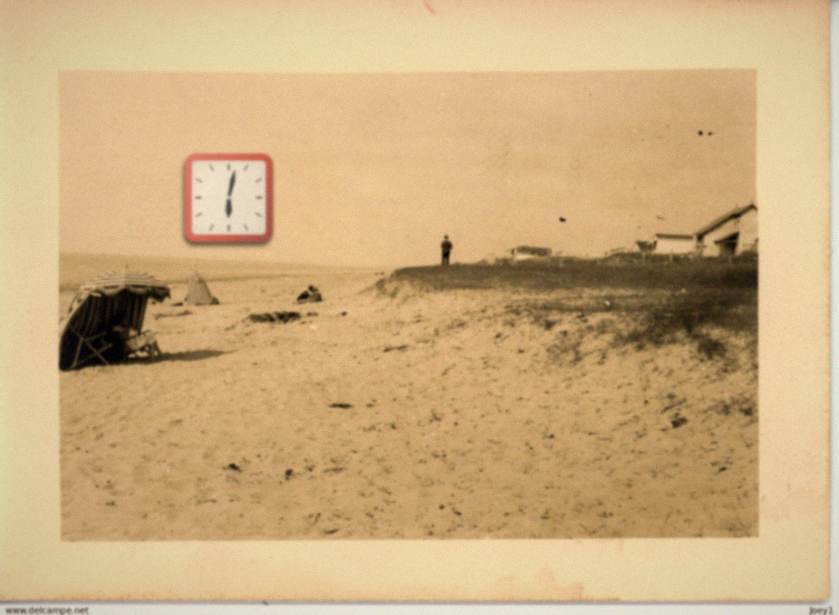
6:02
